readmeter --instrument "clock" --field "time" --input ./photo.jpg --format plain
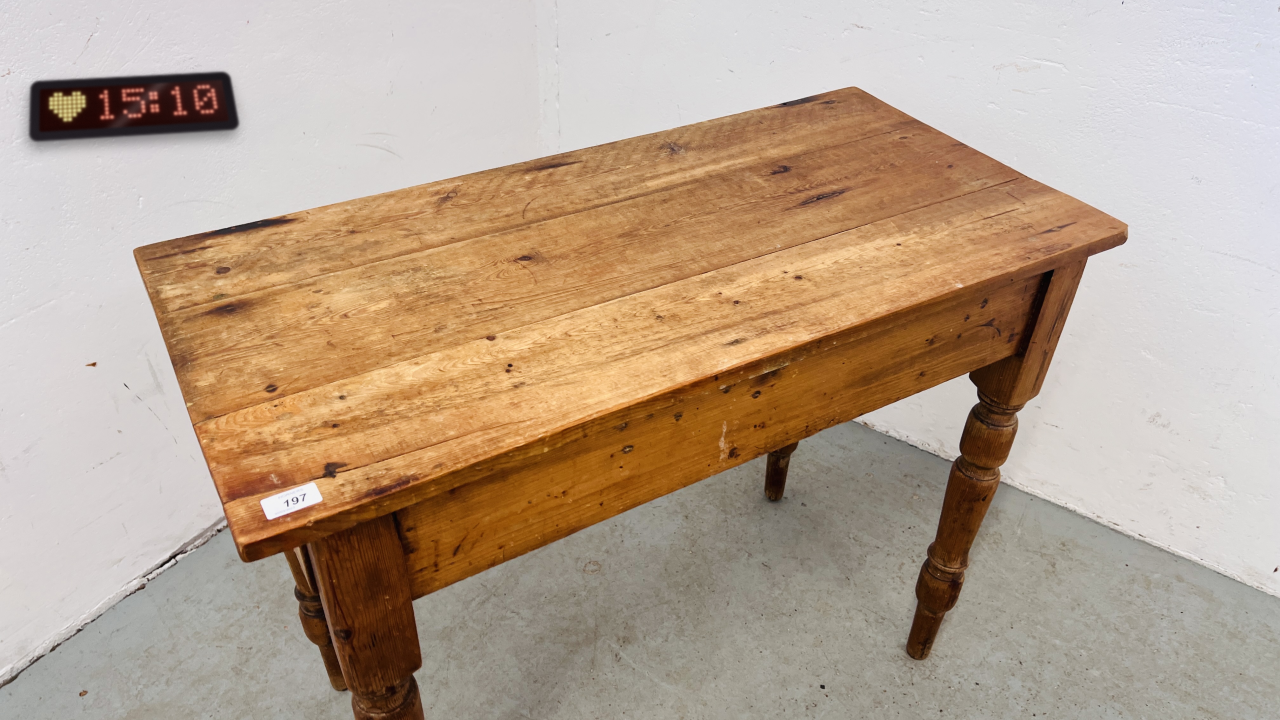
15:10
